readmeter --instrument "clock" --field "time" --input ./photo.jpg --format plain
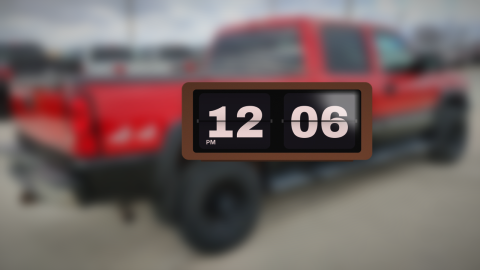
12:06
